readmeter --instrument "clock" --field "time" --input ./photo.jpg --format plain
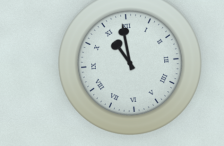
10:59
